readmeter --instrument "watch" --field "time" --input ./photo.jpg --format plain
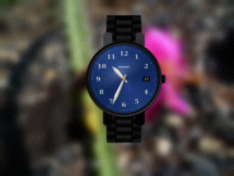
10:34
